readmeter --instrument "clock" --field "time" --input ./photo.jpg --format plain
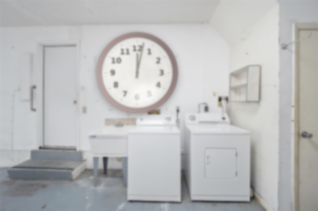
12:02
